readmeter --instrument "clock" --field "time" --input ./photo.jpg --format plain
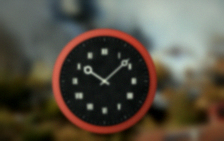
10:08
